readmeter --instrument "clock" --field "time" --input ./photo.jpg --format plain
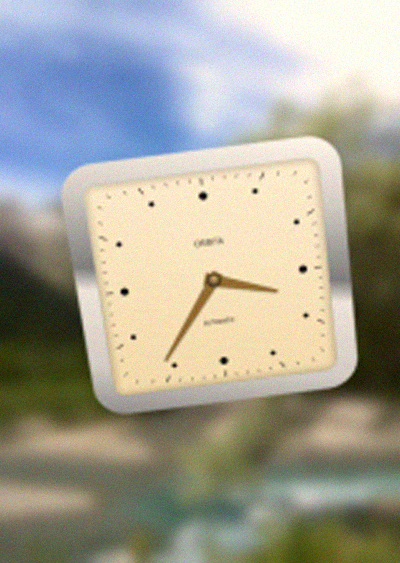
3:36
